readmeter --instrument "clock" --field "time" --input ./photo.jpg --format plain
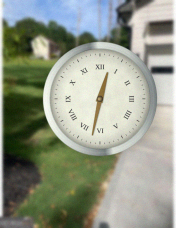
12:32
